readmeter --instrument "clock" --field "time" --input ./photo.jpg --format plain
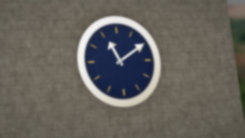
11:10
